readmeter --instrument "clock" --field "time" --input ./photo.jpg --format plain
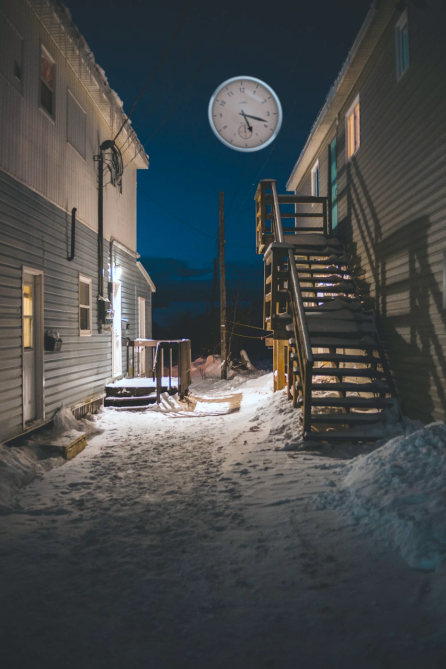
5:18
